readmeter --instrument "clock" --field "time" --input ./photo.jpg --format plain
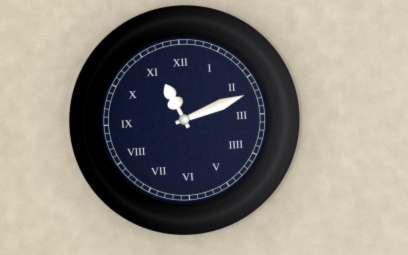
11:12
